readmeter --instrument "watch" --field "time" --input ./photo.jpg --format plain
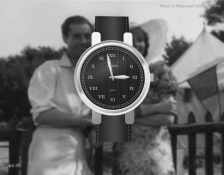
2:58
